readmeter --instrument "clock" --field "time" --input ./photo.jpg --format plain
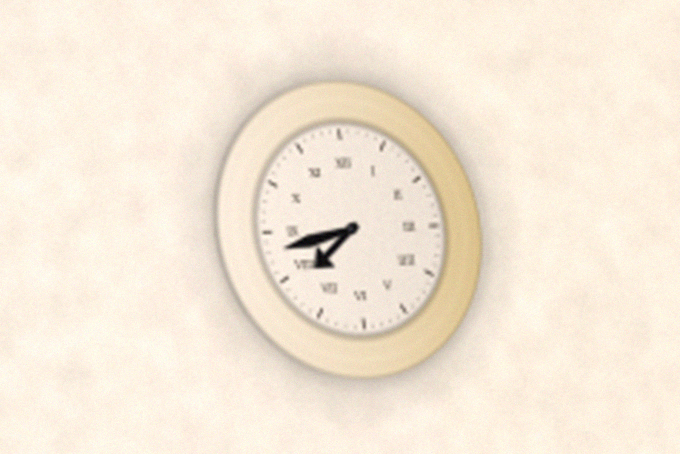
7:43
